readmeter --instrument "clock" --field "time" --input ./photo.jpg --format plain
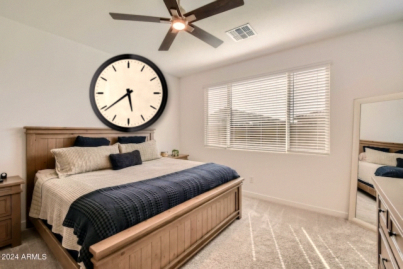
5:39
